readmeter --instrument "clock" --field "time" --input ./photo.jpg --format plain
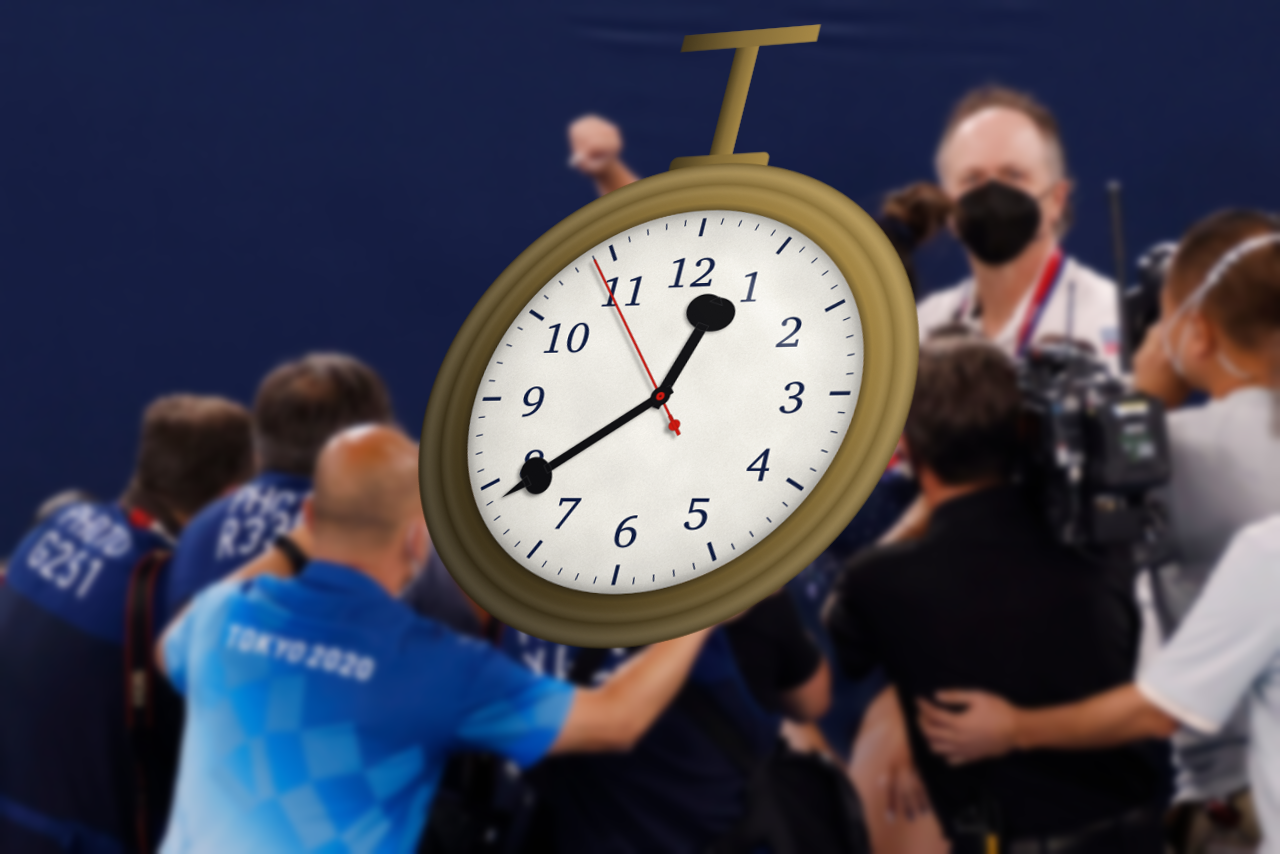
12:38:54
